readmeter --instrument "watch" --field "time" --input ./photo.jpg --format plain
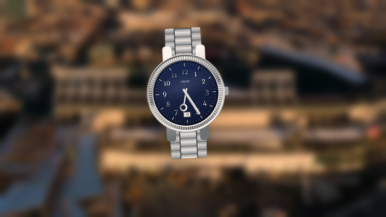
6:25
